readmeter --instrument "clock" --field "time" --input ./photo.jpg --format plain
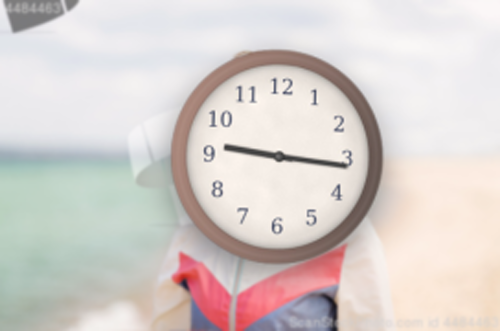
9:16
